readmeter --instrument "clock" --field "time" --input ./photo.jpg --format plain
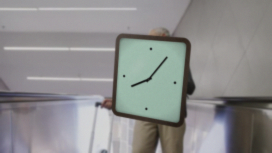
8:06
